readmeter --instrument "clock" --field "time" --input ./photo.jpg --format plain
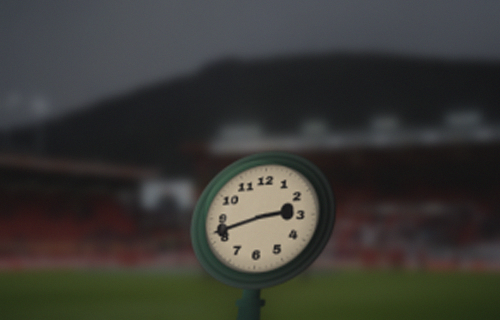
2:42
